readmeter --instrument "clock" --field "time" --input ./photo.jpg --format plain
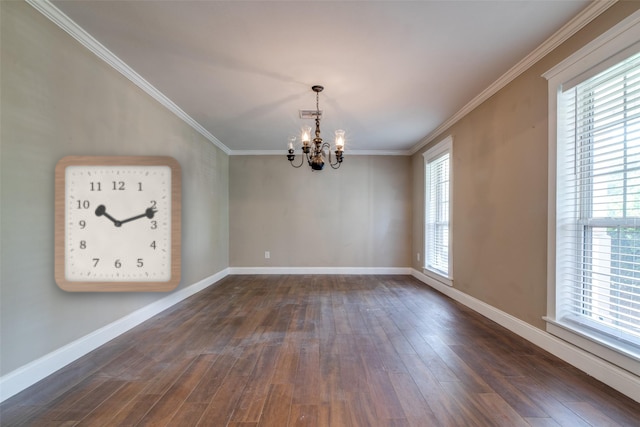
10:12
